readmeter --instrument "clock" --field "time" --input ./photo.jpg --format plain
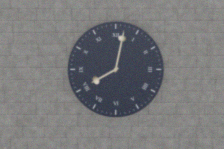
8:02
